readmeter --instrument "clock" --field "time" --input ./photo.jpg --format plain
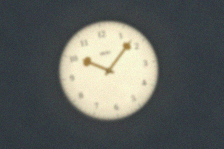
10:08
